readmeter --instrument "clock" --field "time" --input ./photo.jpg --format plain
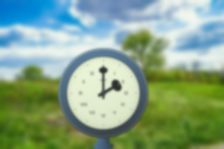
2:00
